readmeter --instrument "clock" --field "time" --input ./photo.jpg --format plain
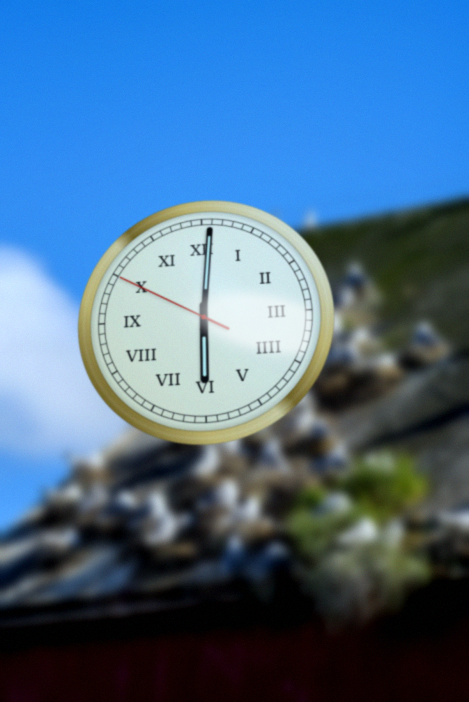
6:00:50
